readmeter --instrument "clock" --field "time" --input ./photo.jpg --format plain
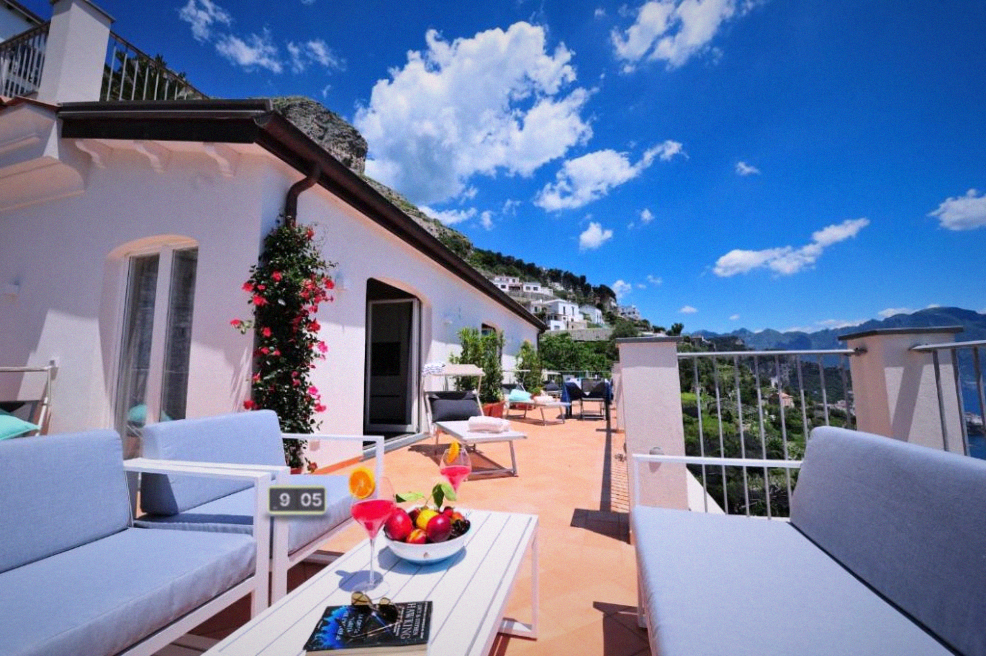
9:05
